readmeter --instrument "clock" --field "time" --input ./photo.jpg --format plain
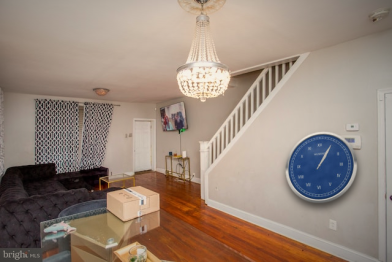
1:05
